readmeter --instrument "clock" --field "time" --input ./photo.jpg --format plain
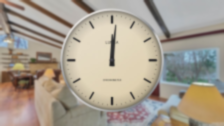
12:01
